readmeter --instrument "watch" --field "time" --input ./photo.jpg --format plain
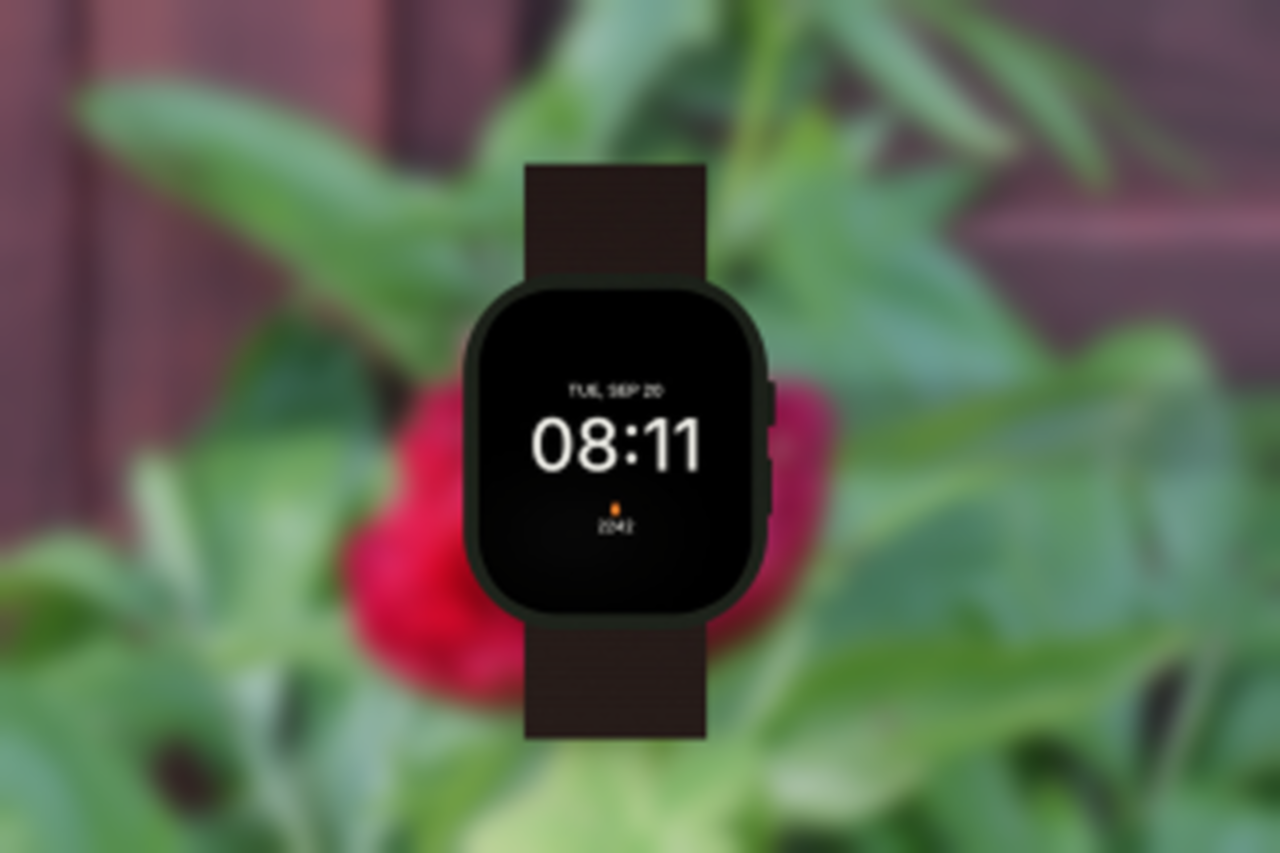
8:11
